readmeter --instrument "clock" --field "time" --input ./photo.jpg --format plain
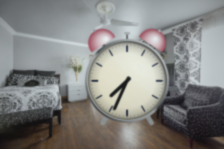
7:34
